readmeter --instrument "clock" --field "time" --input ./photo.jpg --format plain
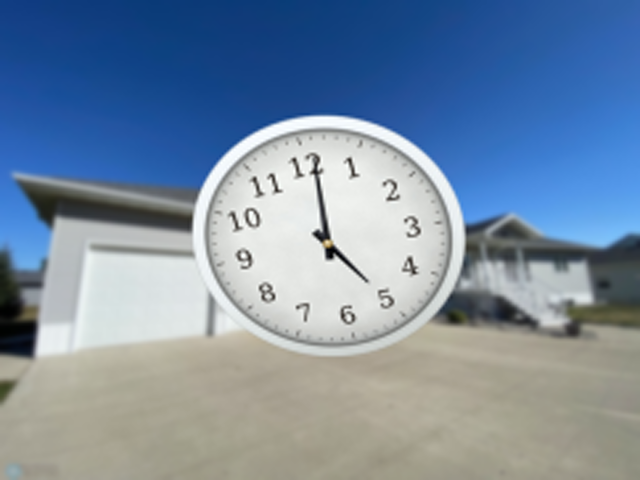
5:01
